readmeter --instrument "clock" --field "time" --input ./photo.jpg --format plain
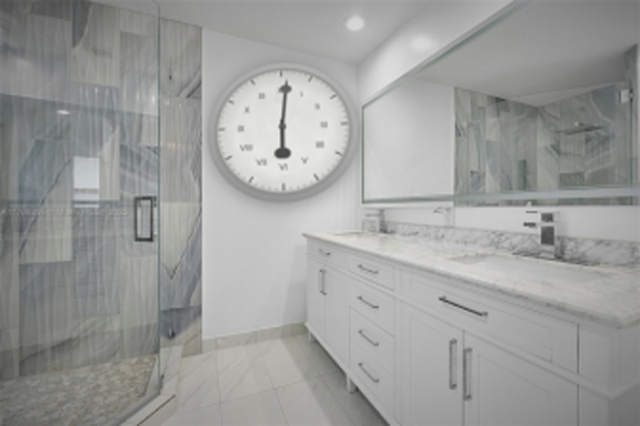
6:01
